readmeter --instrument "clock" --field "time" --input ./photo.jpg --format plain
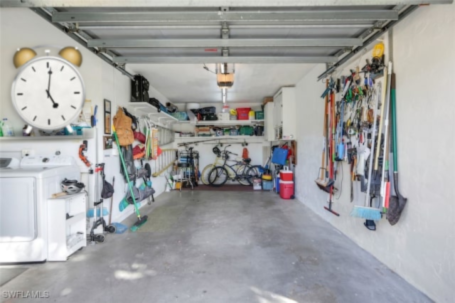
5:01
